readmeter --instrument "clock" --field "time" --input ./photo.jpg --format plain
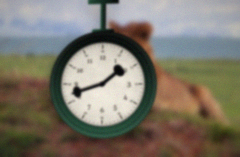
1:42
